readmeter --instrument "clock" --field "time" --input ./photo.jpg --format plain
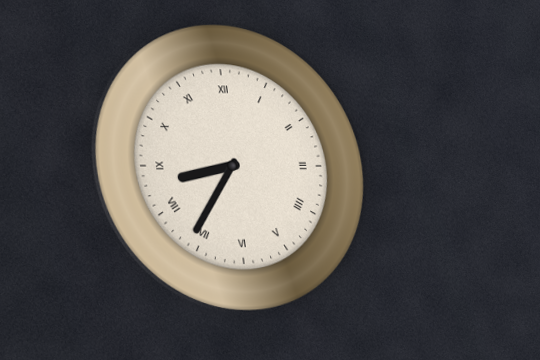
8:36
